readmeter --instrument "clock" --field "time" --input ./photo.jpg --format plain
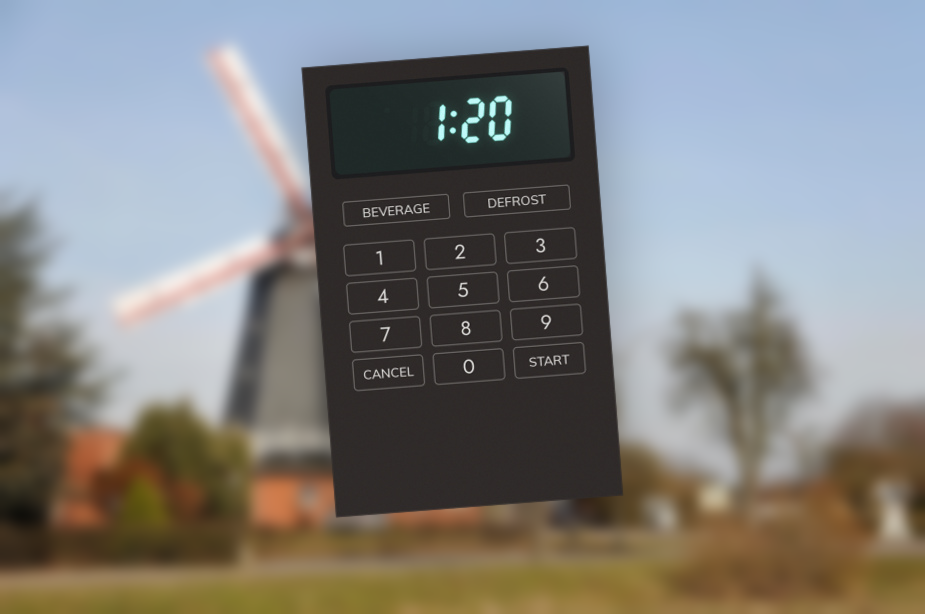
1:20
